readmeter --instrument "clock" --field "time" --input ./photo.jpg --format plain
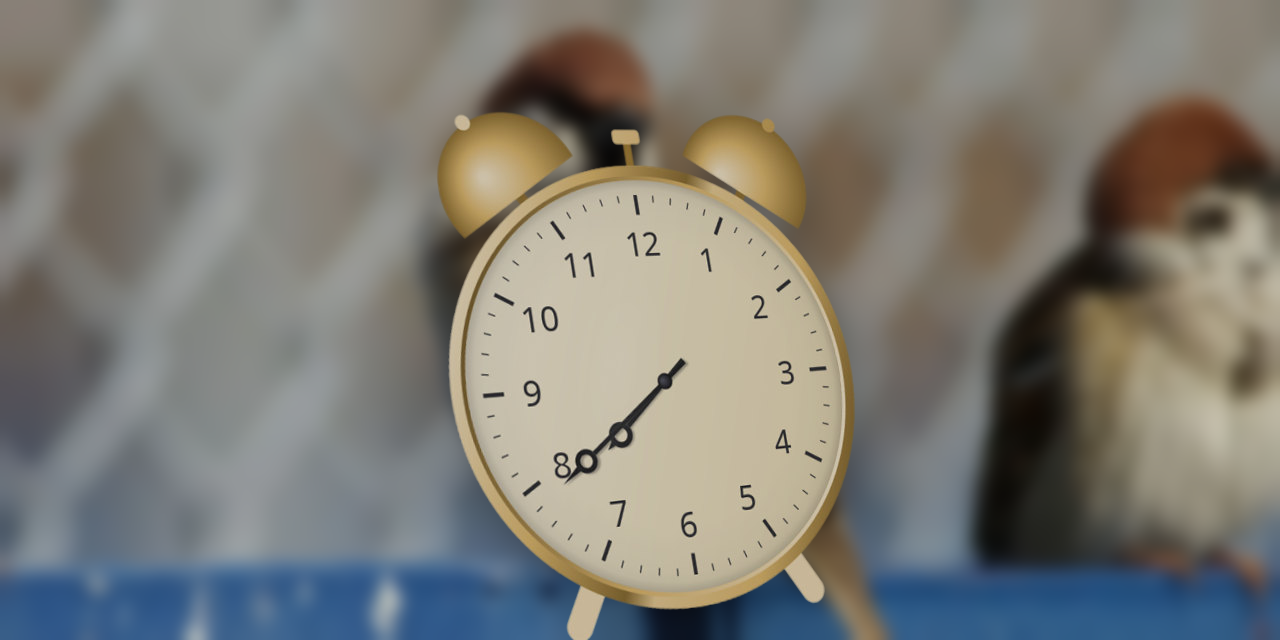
7:39
